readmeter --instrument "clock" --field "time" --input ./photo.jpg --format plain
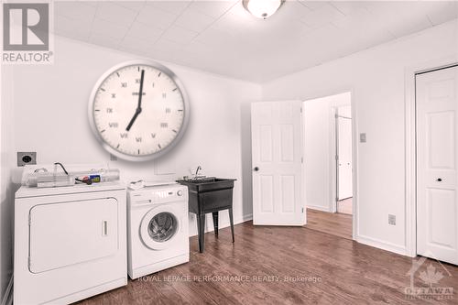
7:01
